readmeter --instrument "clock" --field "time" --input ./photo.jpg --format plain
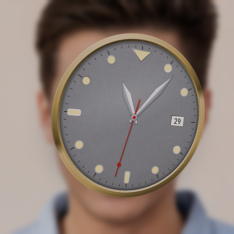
11:06:32
